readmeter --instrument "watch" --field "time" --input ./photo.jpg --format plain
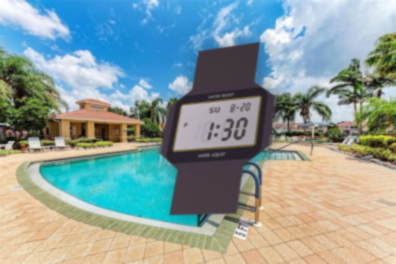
1:30
